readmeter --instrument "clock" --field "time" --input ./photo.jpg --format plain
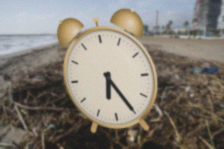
6:25
